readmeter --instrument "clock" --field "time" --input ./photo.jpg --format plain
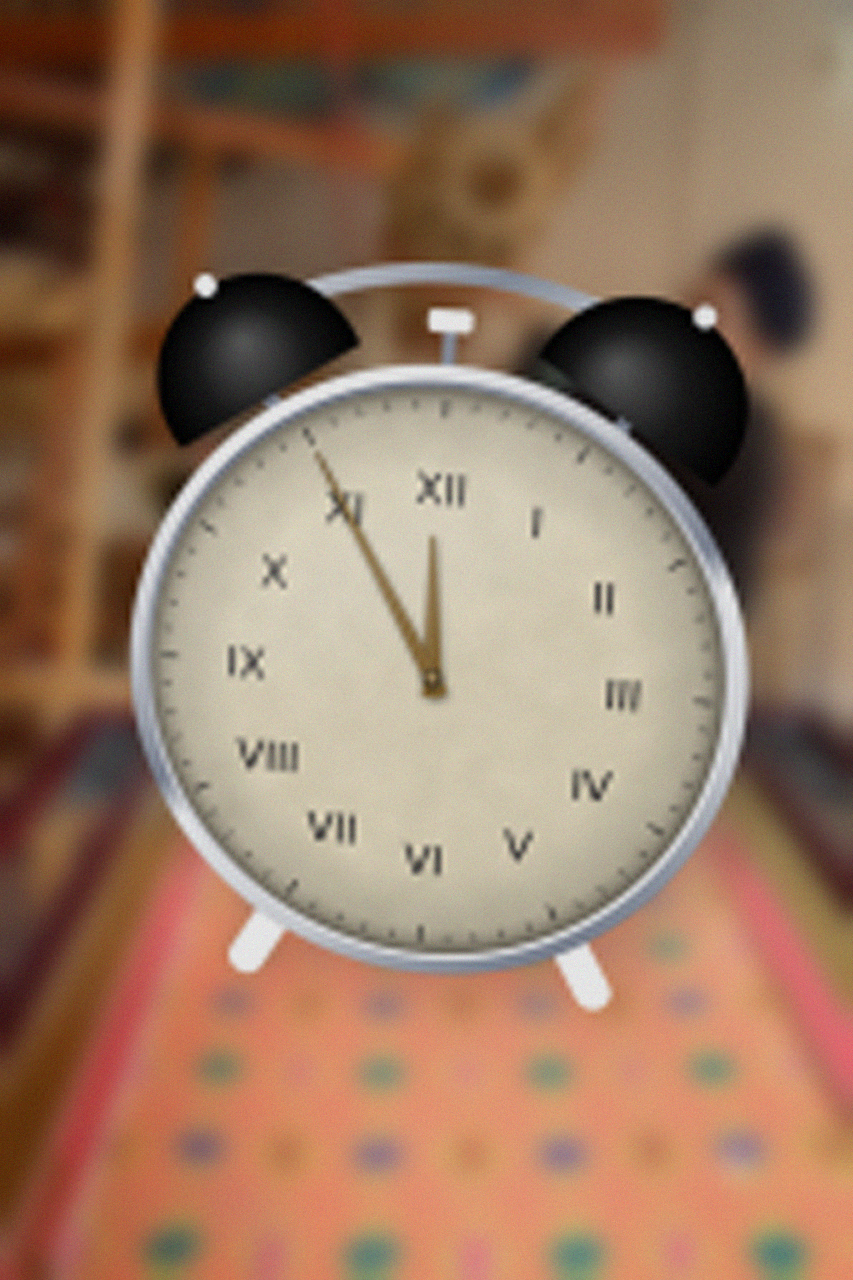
11:55
